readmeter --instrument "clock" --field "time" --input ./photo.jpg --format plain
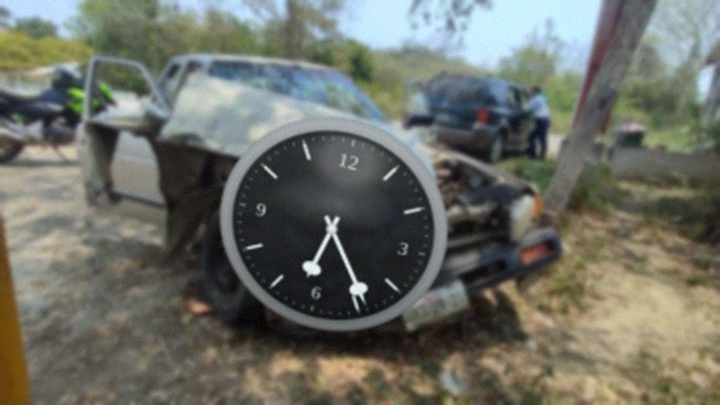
6:24
